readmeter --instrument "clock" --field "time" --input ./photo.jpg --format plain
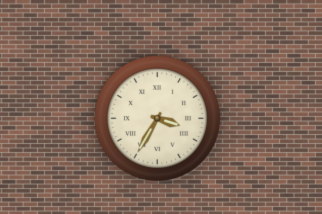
3:35
